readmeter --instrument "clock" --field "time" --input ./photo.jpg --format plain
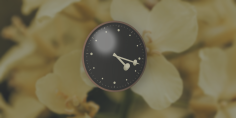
4:17
